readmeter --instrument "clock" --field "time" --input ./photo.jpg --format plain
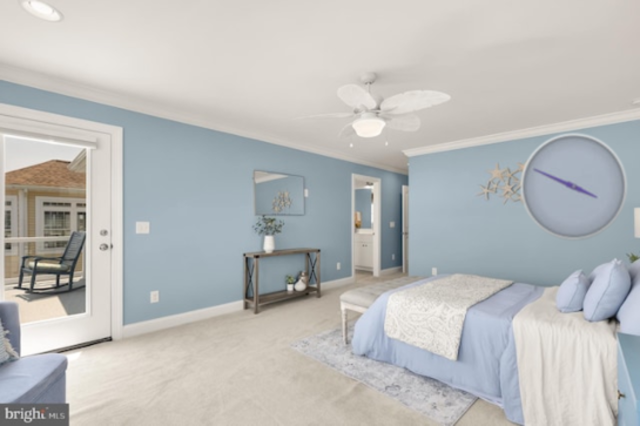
3:49
